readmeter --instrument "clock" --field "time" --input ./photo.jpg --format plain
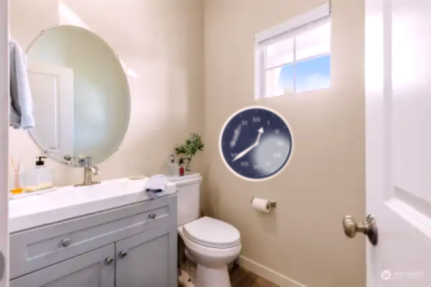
12:39
